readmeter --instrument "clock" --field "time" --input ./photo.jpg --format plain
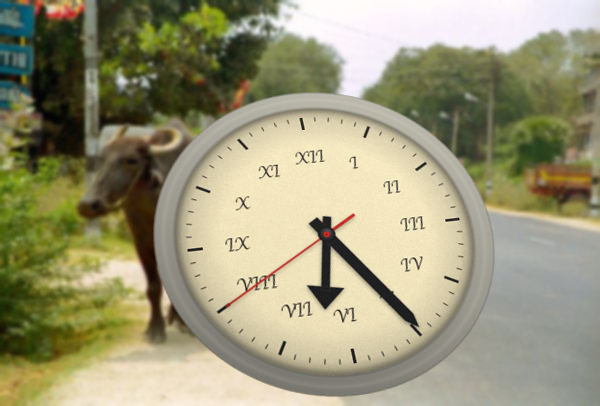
6:24:40
